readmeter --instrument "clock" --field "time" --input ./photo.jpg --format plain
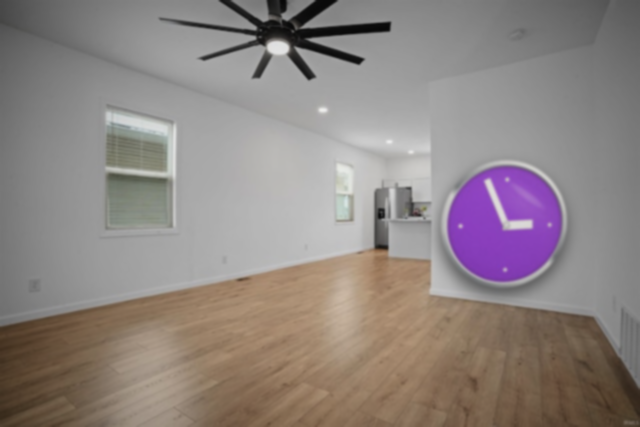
2:56
